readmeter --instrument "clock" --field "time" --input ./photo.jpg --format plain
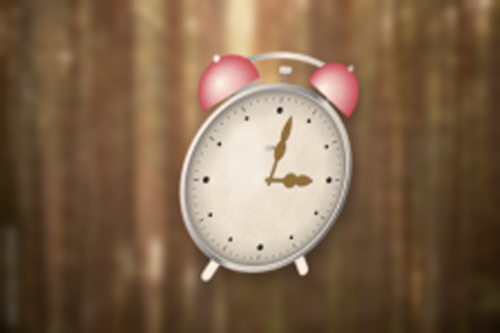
3:02
